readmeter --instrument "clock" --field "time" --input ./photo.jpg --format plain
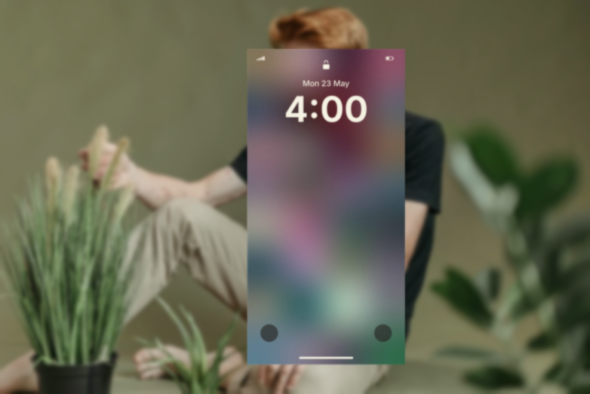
4:00
